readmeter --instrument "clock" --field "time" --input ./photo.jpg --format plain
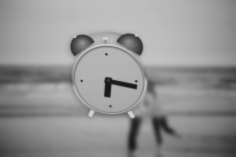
6:17
